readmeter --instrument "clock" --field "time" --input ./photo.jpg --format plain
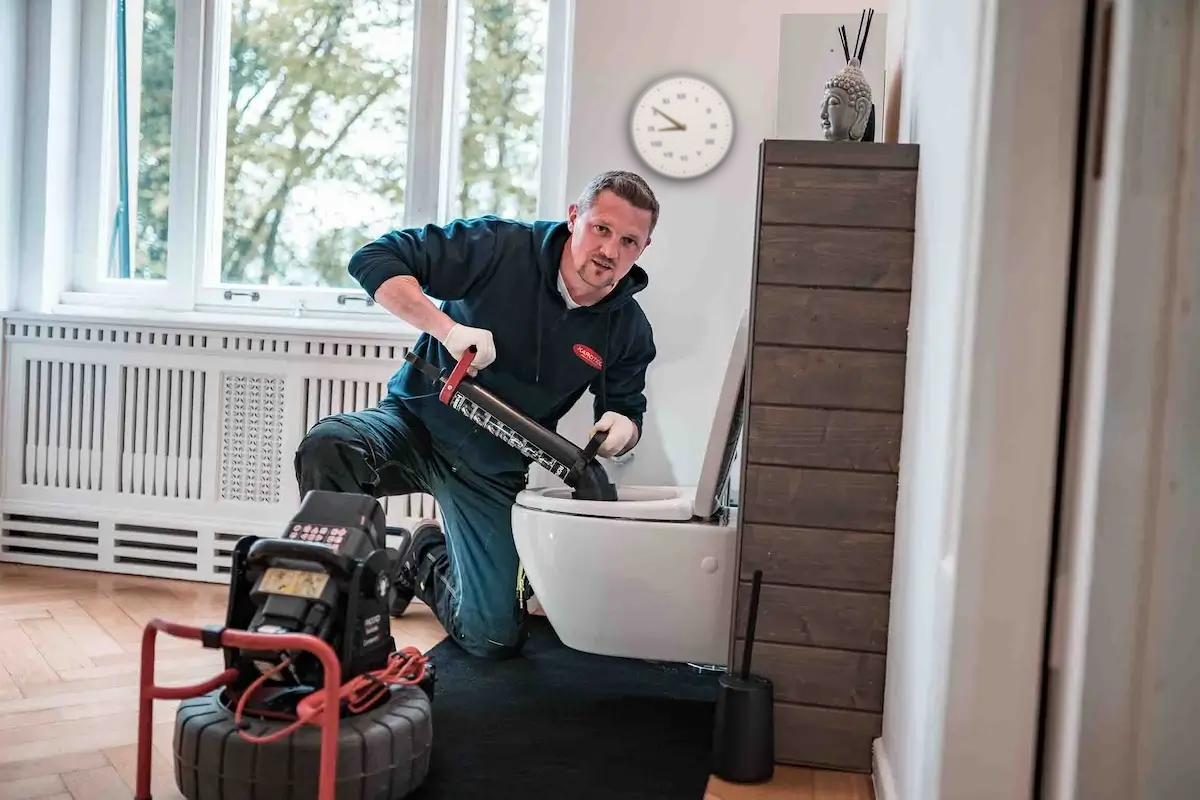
8:51
